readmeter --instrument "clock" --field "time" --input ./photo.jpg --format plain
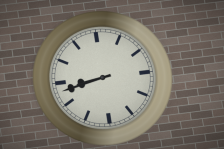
8:43
